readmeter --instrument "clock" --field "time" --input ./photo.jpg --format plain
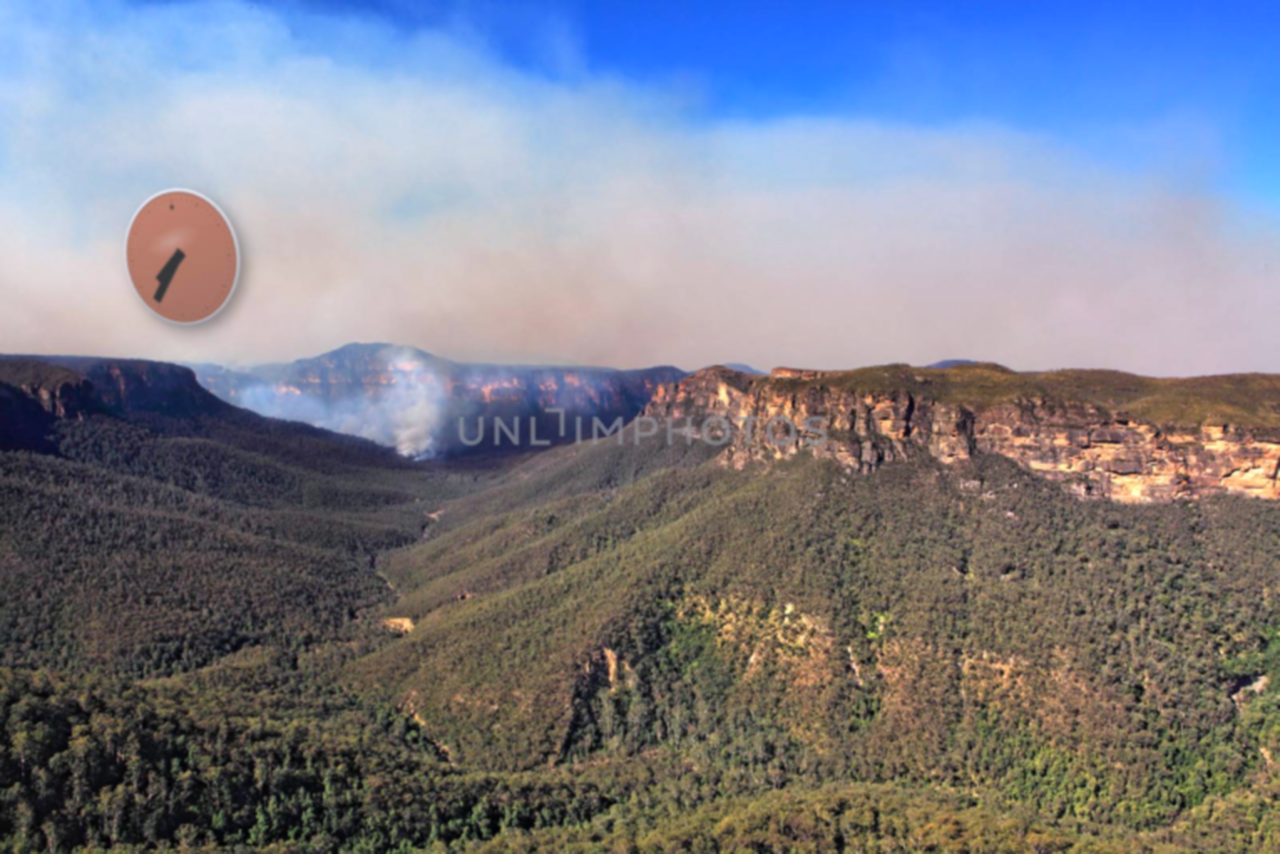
7:36
